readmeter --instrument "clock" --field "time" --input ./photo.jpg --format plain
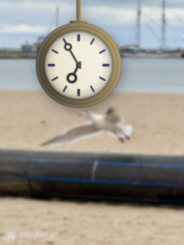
6:55
